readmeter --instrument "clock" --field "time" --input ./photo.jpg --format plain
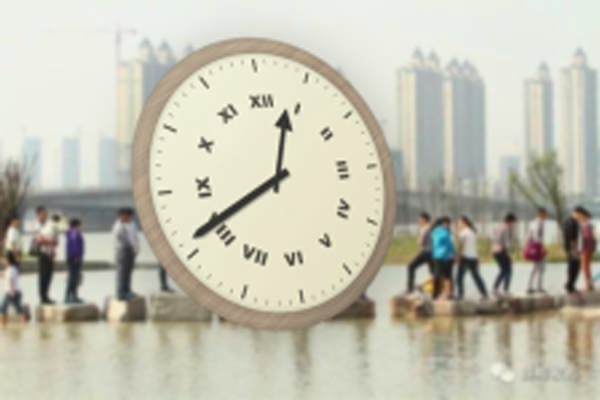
12:41
